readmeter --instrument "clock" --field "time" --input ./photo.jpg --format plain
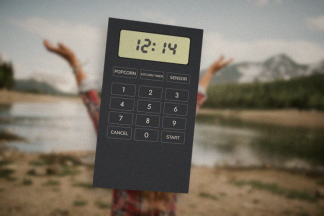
12:14
